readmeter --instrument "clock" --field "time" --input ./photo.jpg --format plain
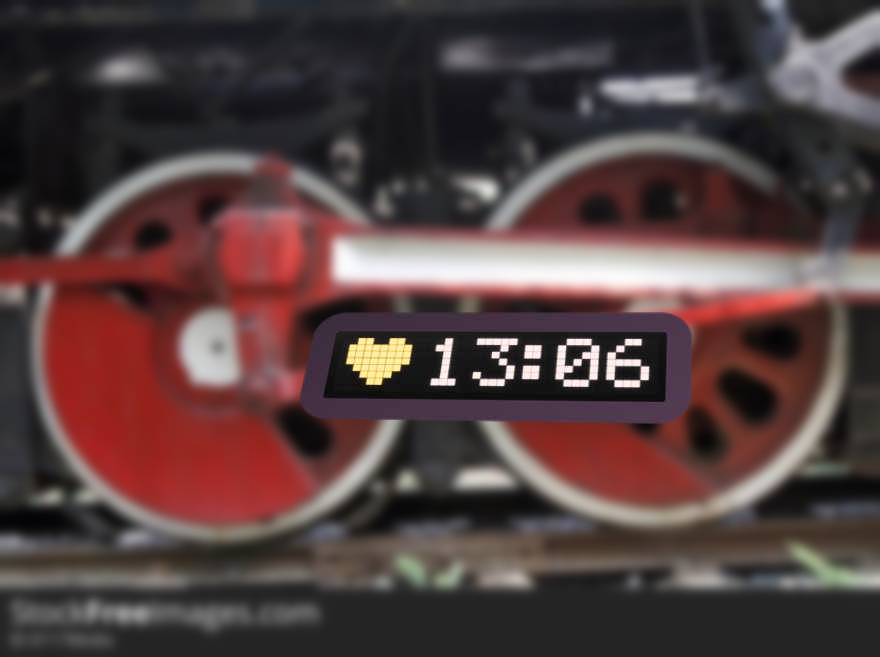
13:06
